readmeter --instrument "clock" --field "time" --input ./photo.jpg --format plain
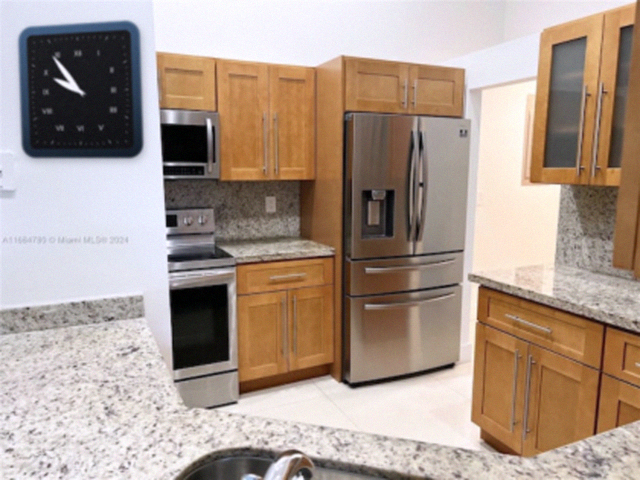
9:54
